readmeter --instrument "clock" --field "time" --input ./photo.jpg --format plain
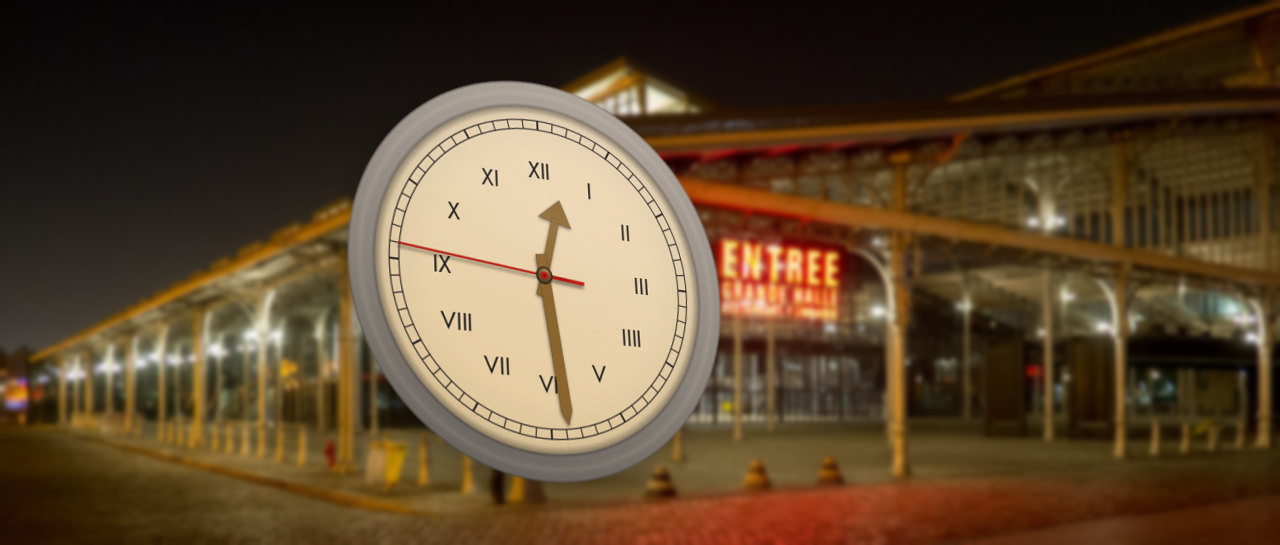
12:28:46
